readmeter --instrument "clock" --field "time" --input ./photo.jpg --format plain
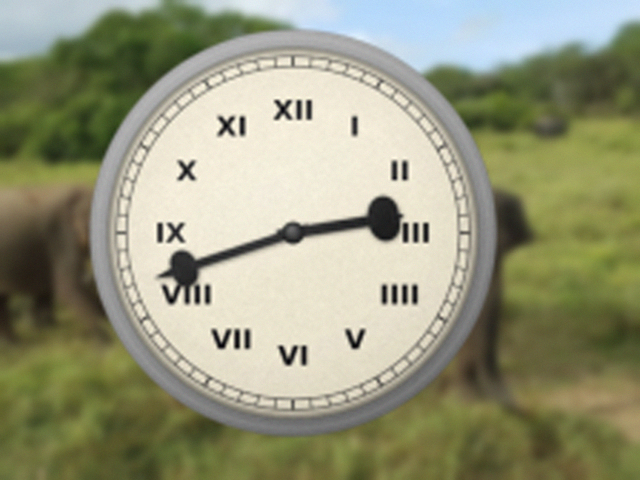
2:42
